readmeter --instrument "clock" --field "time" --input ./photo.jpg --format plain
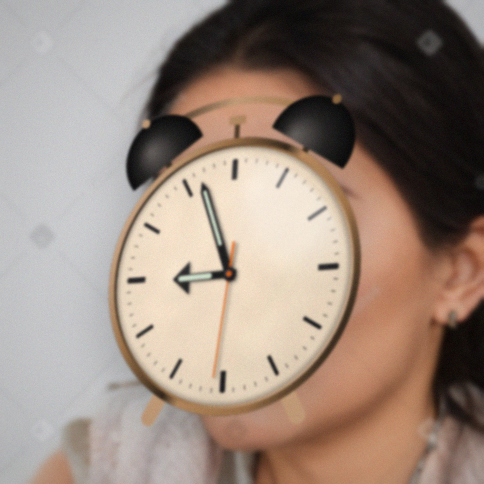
8:56:31
